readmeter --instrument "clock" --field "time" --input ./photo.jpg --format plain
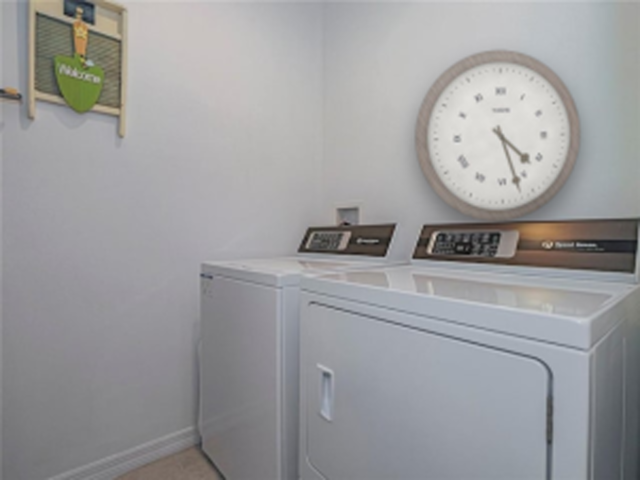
4:27
